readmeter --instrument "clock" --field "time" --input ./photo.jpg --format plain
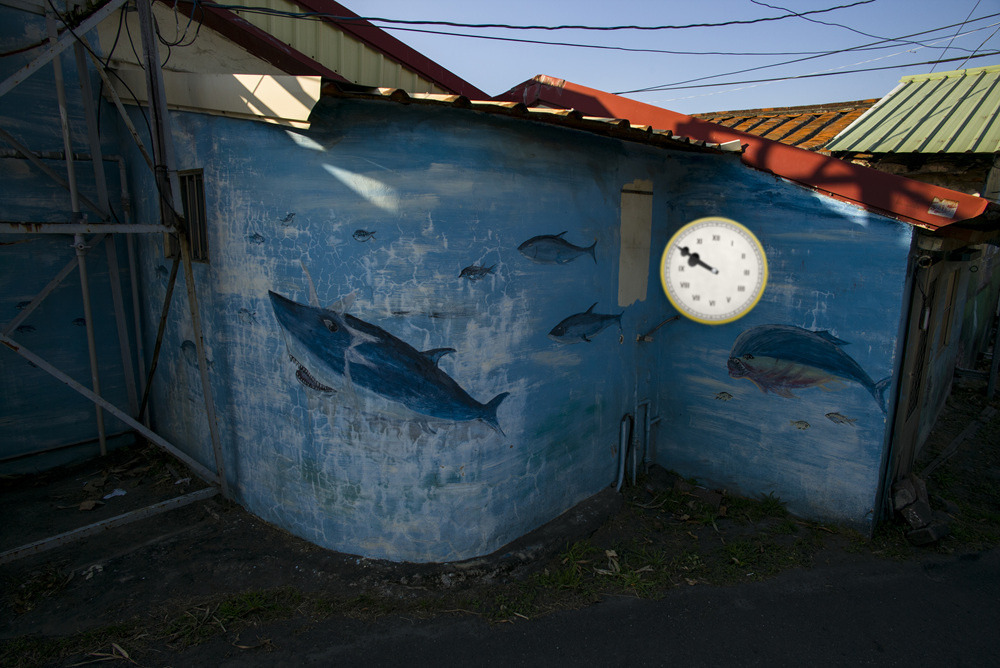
9:50
